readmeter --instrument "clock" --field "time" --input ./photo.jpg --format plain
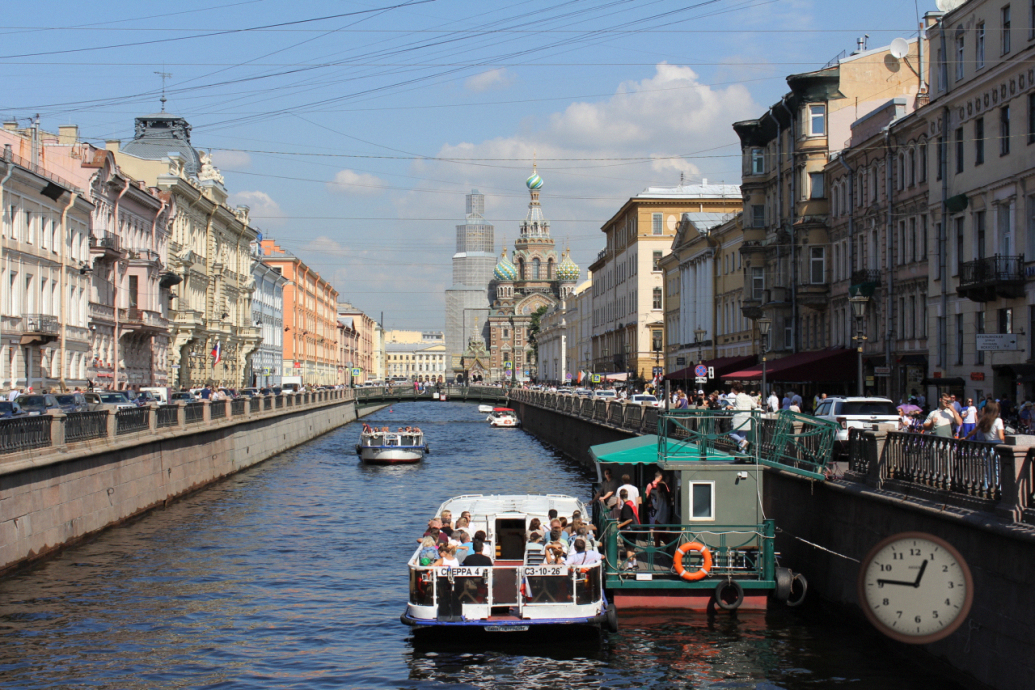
12:46
